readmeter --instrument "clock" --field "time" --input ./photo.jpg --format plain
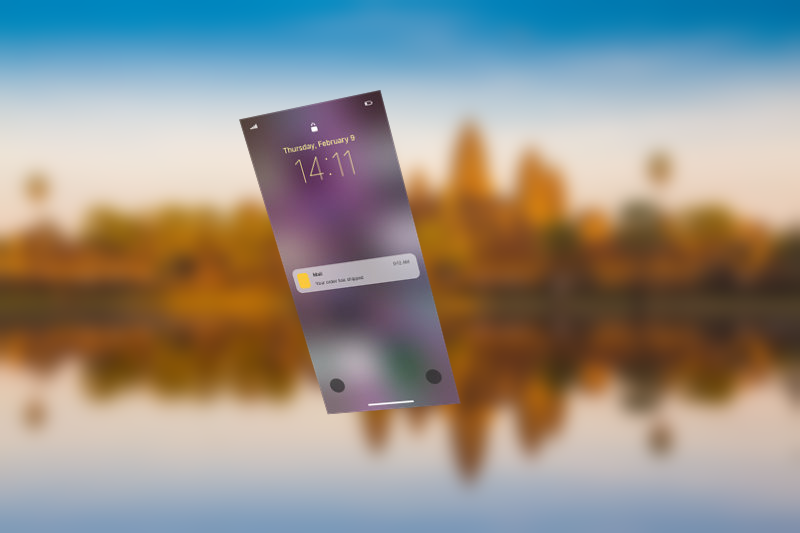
14:11
